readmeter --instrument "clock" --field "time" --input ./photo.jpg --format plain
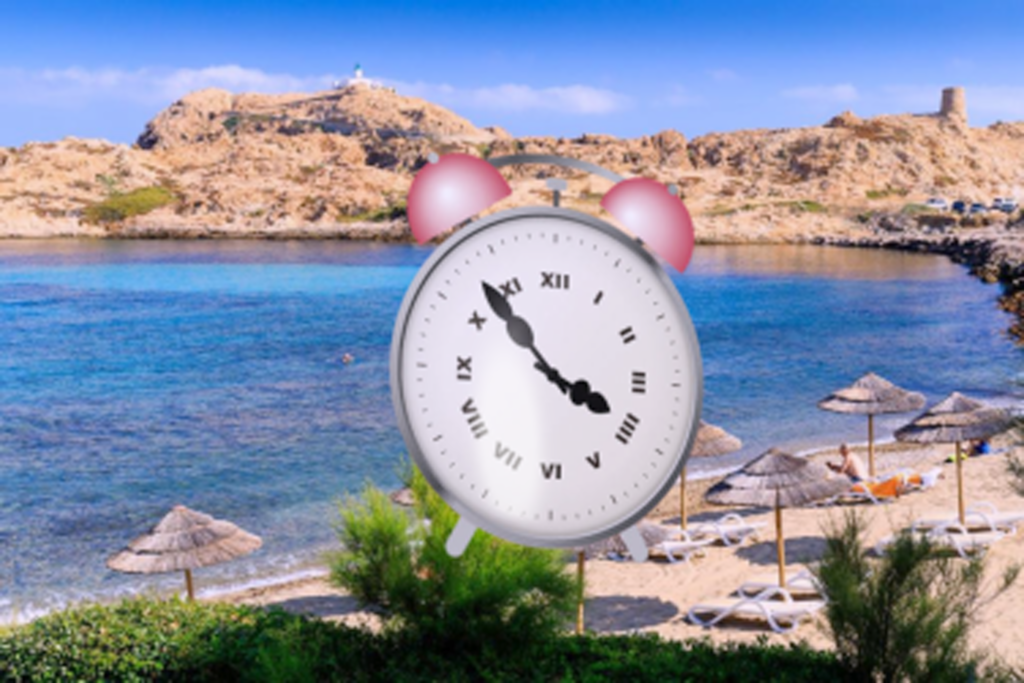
3:53
